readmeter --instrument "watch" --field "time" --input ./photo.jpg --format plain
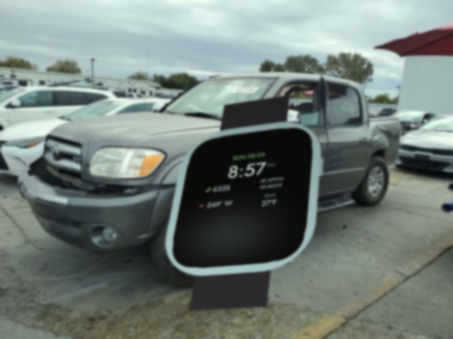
8:57
